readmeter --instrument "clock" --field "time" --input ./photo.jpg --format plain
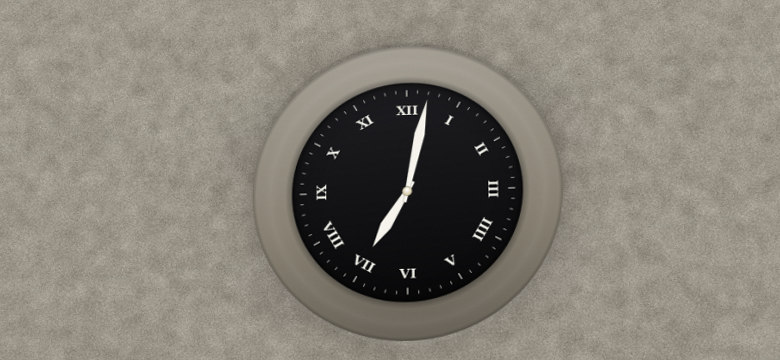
7:02
